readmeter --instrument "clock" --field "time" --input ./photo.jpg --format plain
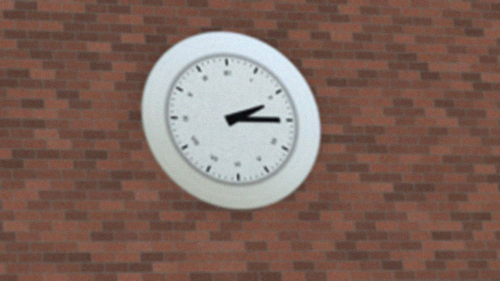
2:15
